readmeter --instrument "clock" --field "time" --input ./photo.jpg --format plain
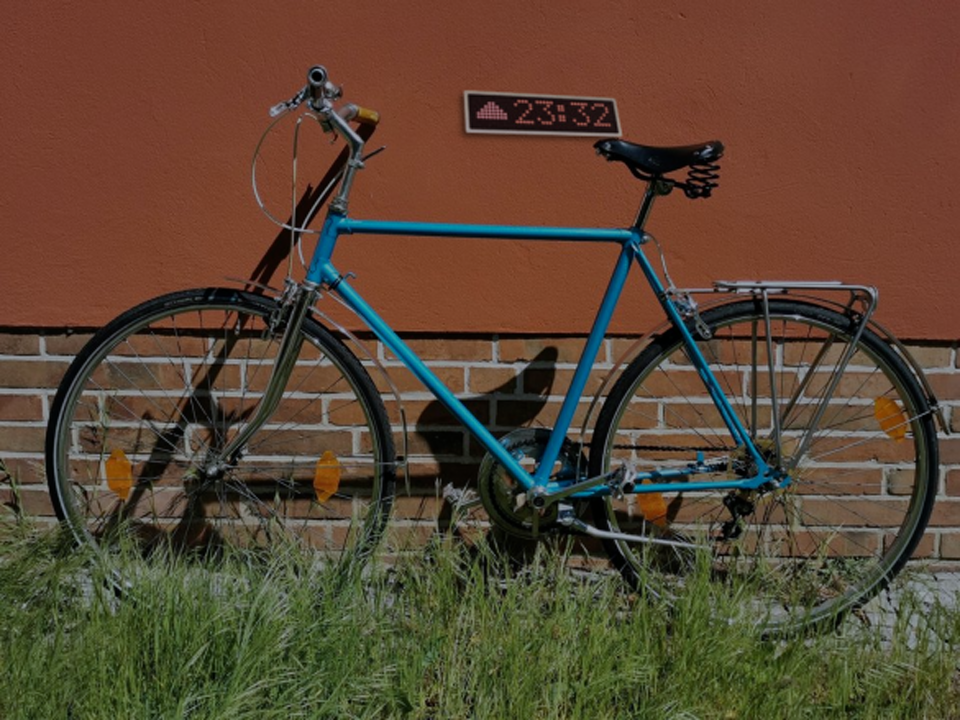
23:32
